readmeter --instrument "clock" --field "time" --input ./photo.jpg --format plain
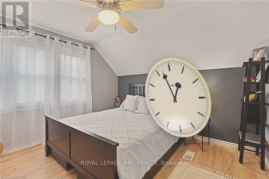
12:57
